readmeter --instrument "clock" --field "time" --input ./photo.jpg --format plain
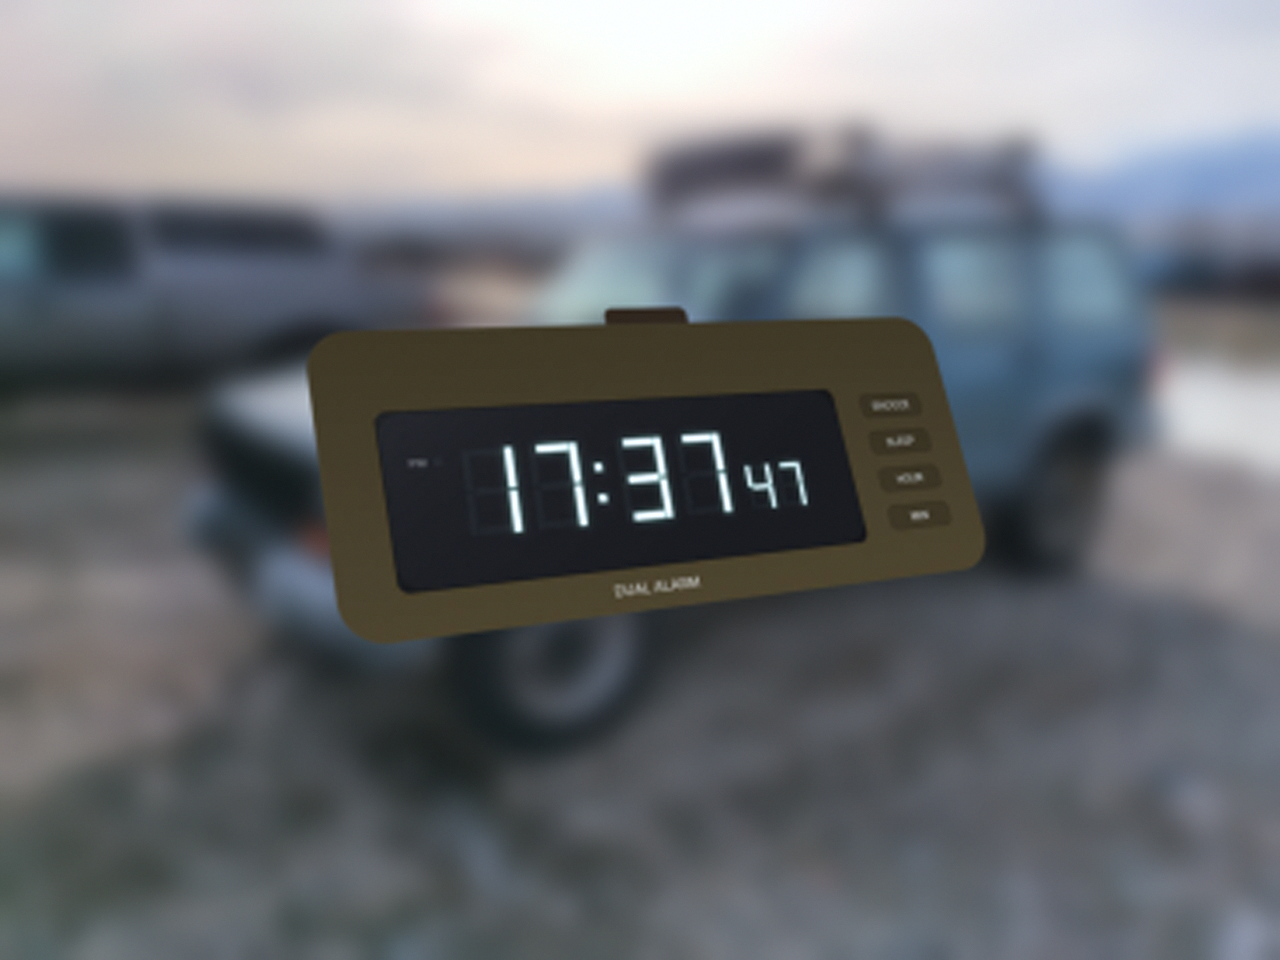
17:37:47
